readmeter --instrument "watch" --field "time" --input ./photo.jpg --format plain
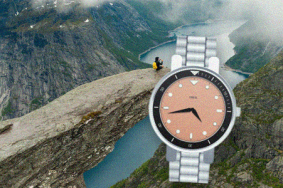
4:43
